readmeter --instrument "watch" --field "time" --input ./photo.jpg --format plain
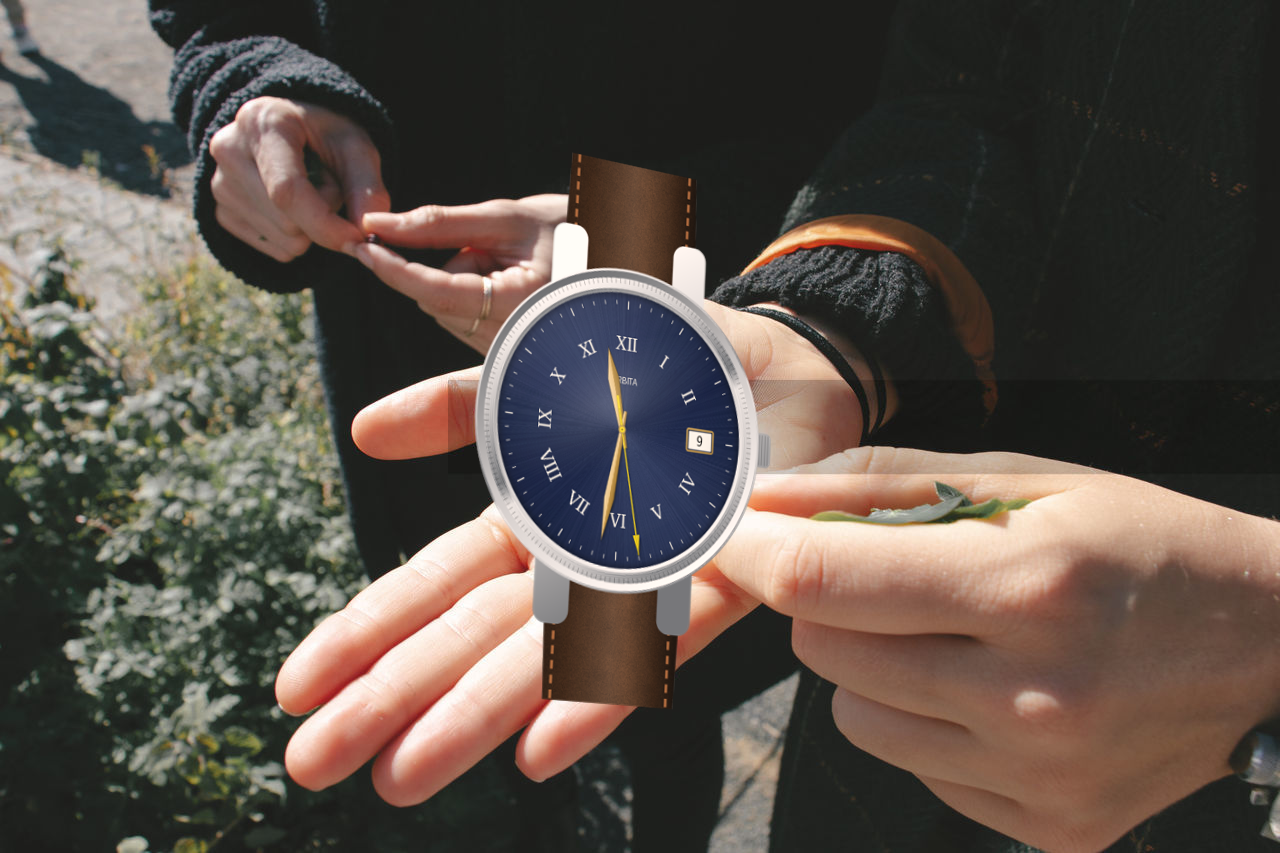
11:31:28
